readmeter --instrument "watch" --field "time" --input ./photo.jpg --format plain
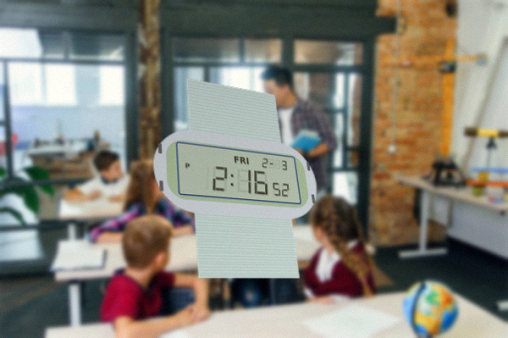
2:16:52
